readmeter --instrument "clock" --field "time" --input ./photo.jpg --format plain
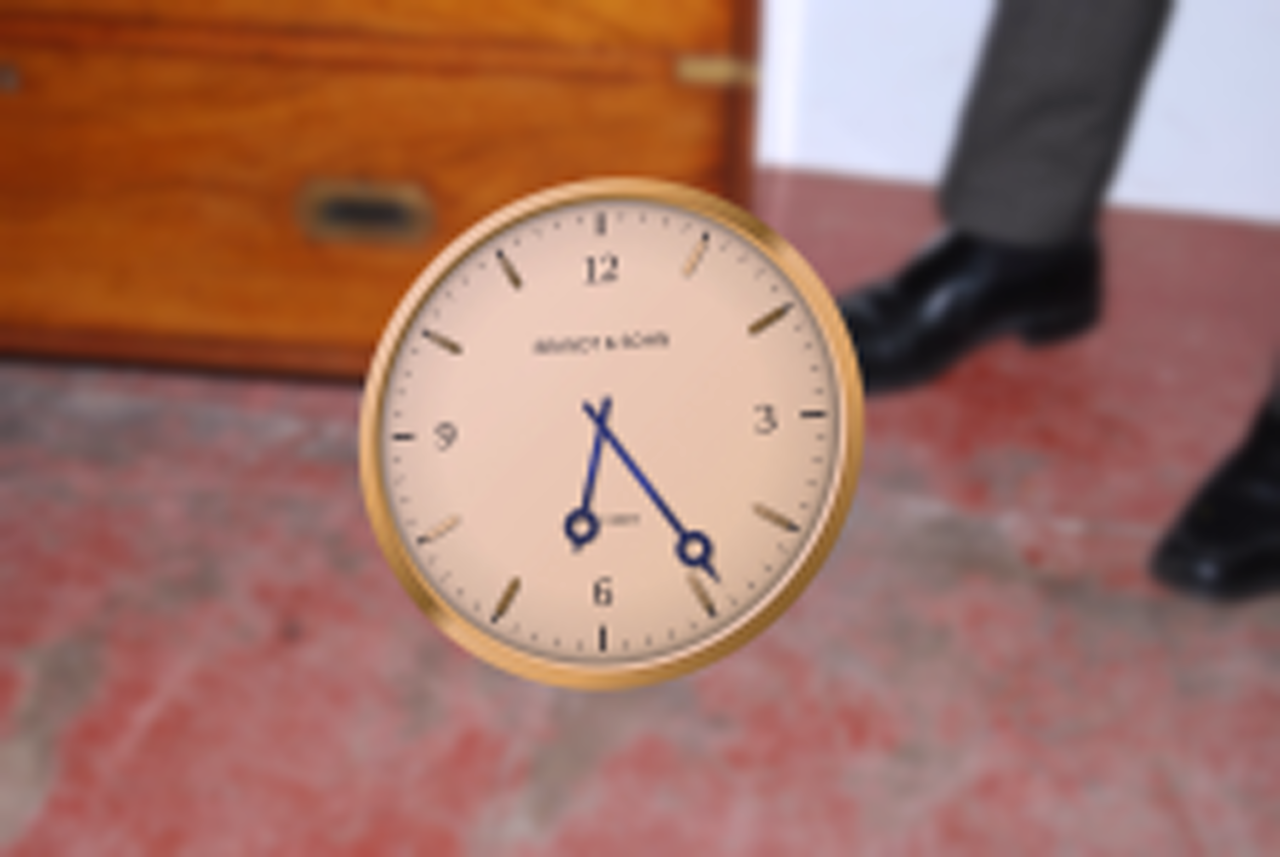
6:24
